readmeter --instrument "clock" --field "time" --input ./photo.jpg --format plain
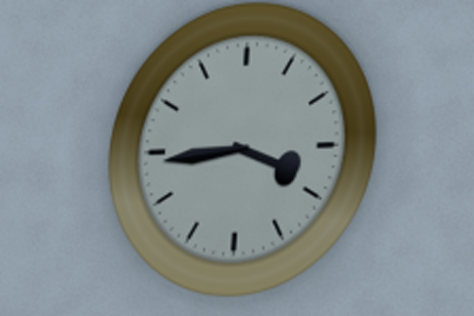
3:44
